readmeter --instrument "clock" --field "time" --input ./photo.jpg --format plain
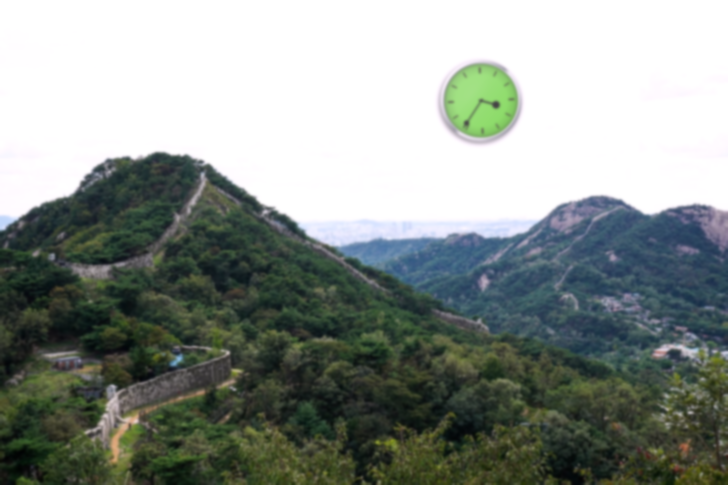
3:36
